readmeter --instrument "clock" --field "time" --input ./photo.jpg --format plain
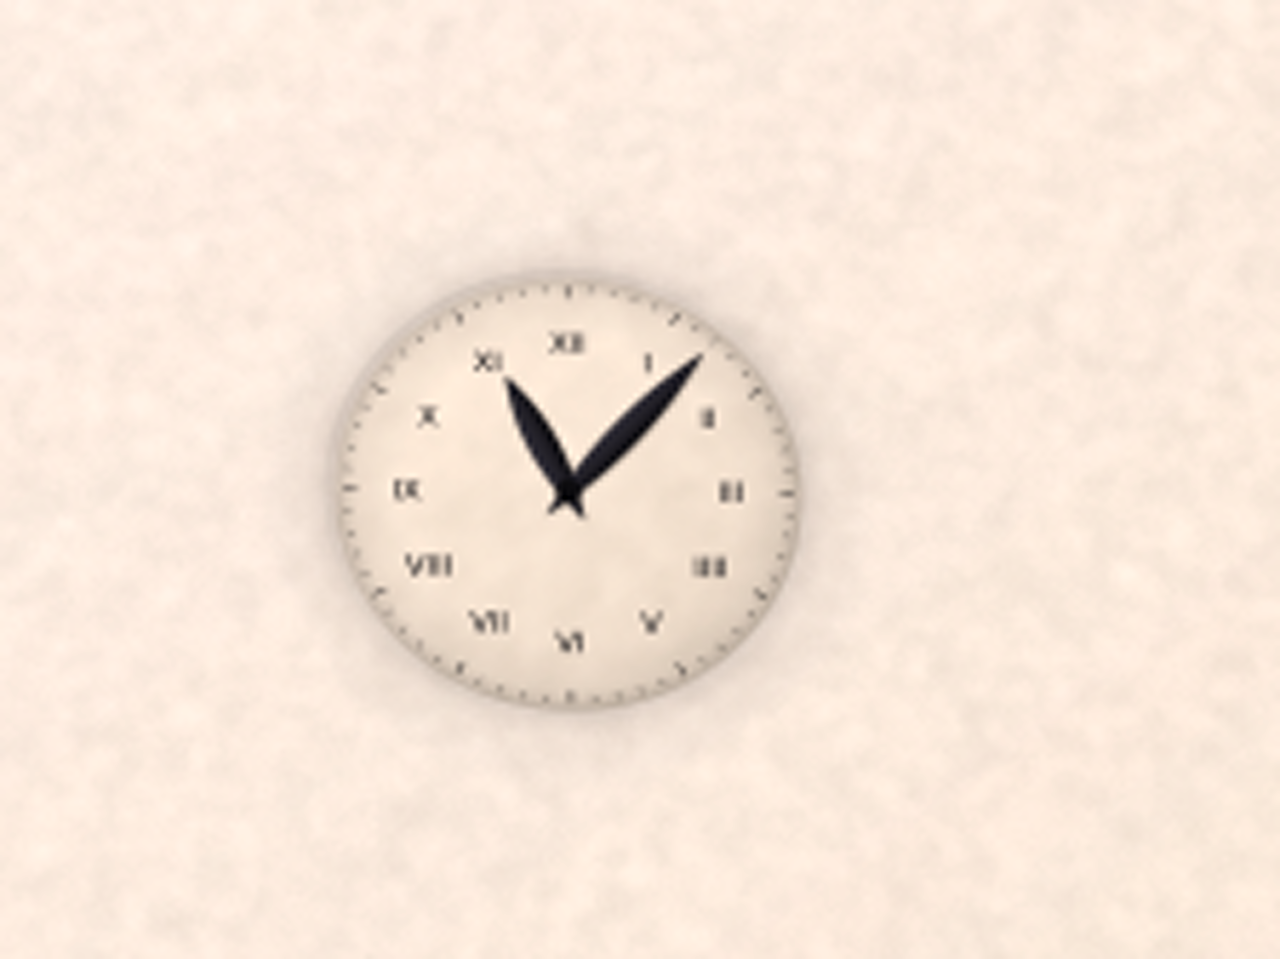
11:07
